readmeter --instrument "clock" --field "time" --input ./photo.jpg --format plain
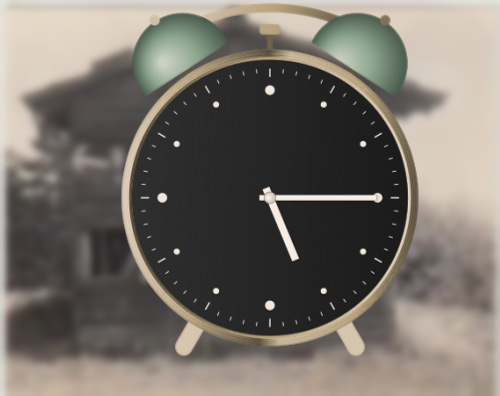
5:15
